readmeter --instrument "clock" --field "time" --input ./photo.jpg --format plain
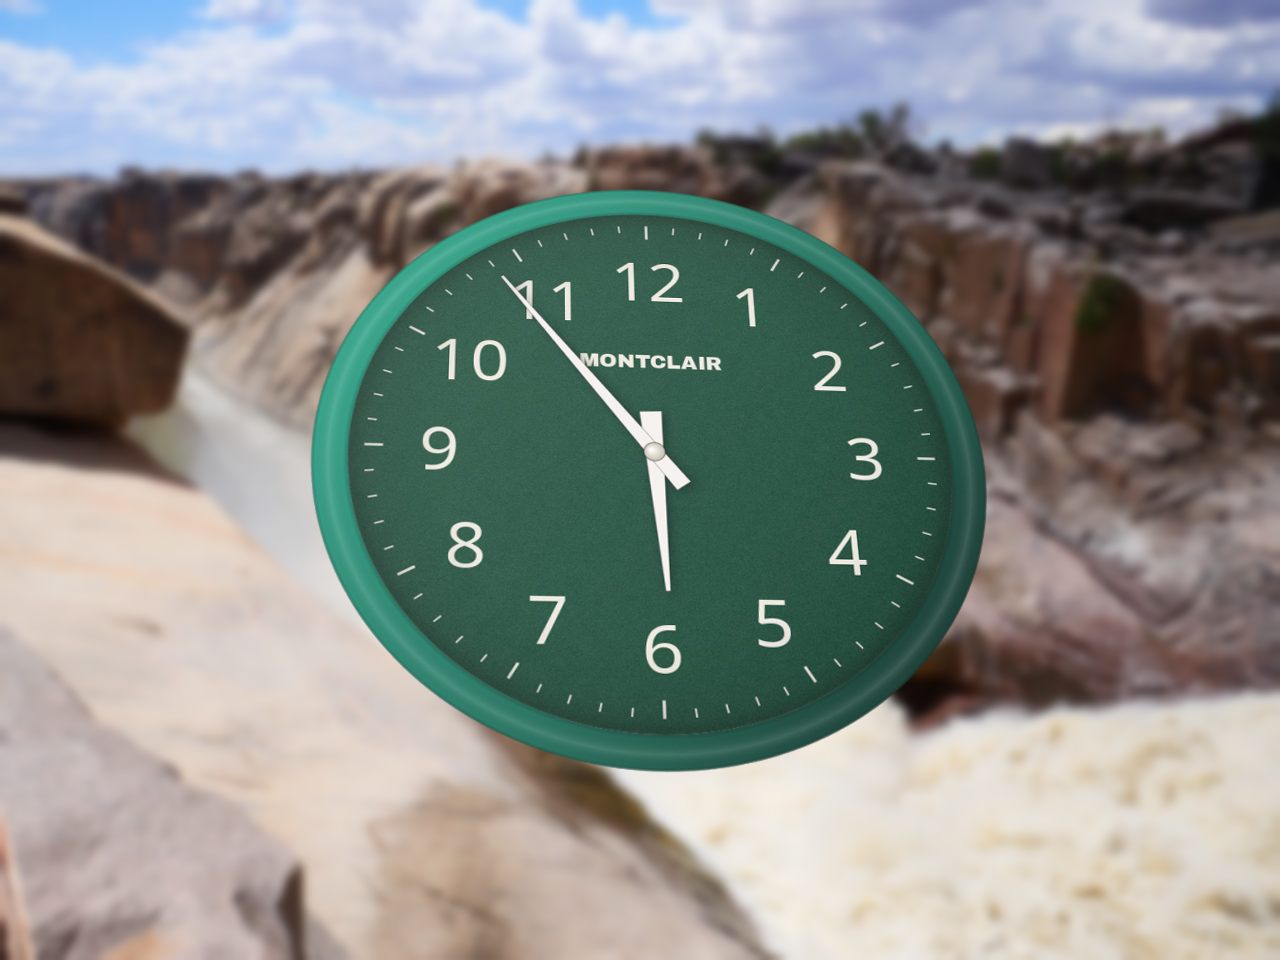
5:54
